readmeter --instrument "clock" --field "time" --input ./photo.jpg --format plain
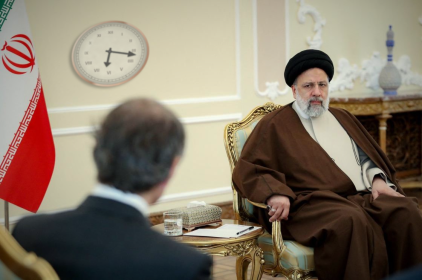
6:17
